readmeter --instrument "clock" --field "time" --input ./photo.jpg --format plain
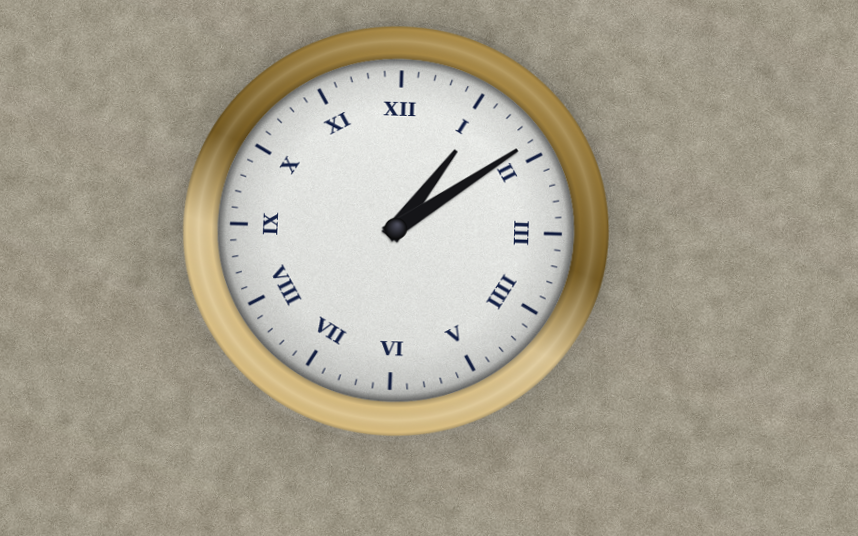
1:09
